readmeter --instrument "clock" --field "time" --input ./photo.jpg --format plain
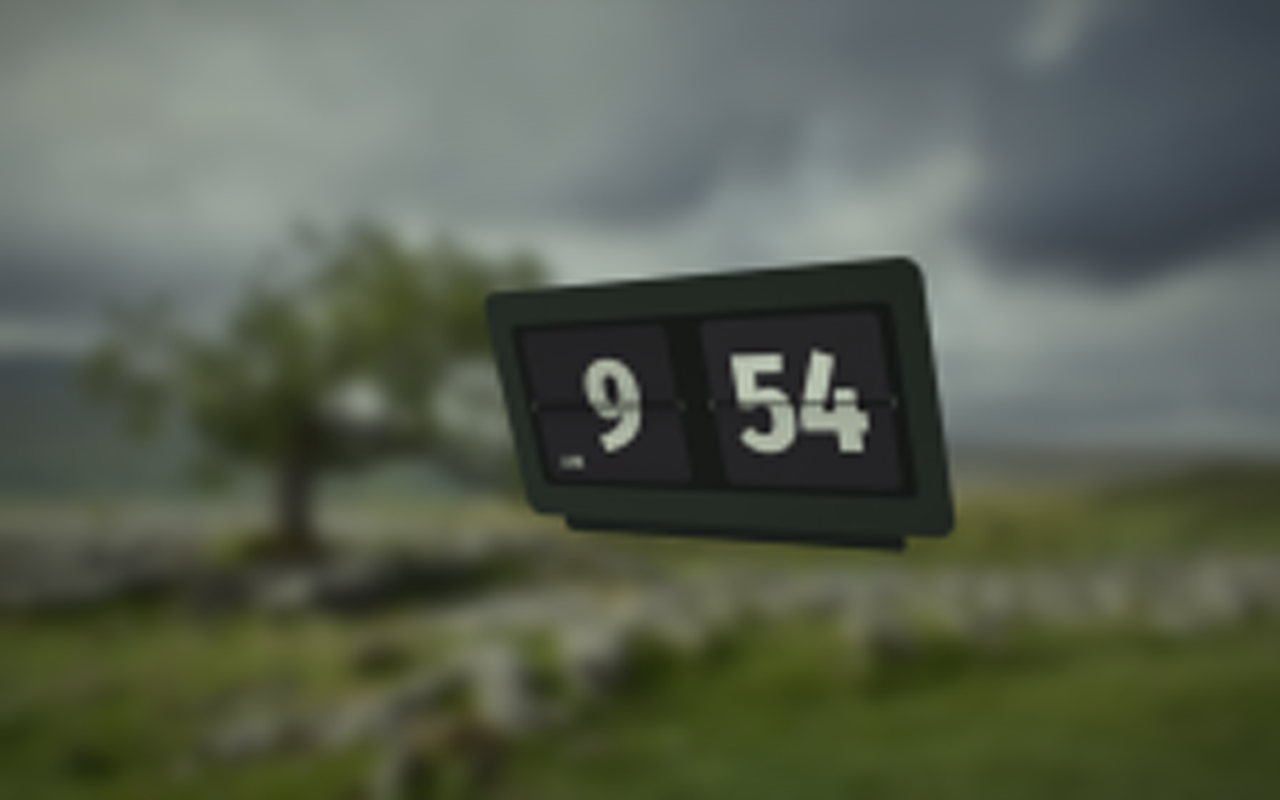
9:54
